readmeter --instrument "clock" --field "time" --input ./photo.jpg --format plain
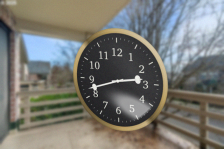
2:42
